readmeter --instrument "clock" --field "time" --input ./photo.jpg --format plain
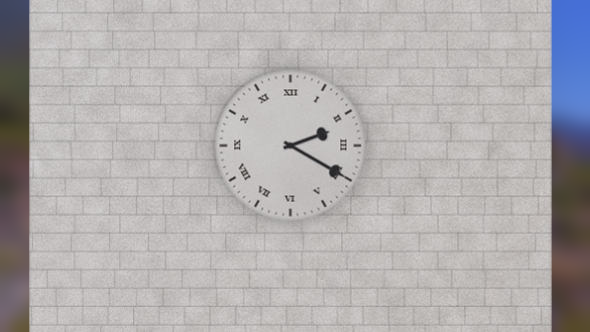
2:20
